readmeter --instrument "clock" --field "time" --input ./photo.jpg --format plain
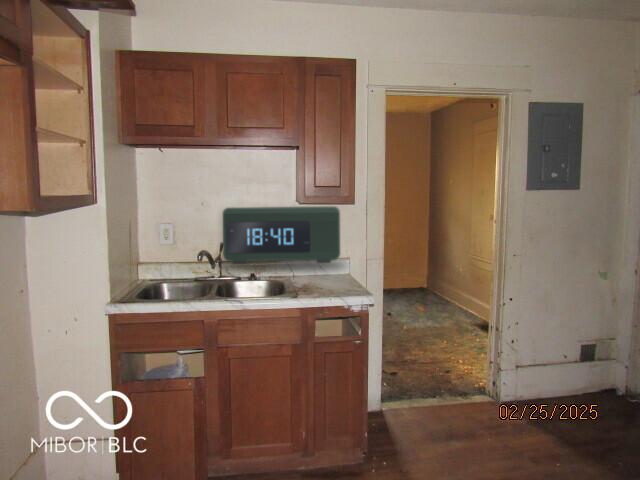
18:40
